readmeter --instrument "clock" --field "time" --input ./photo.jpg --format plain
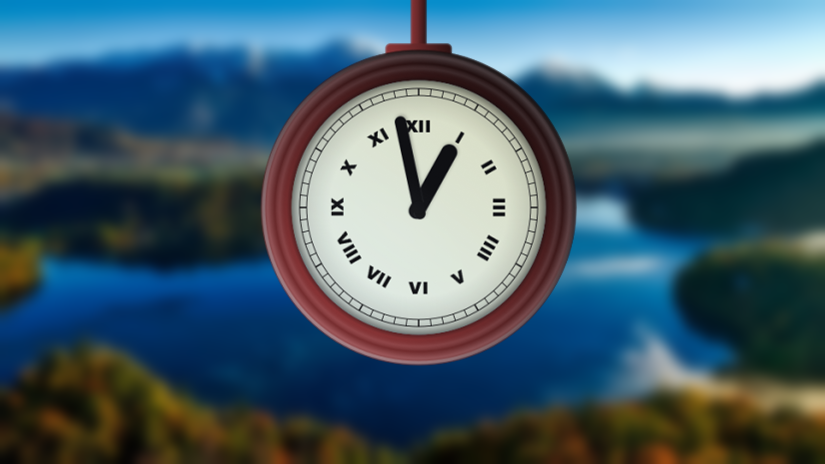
12:58
